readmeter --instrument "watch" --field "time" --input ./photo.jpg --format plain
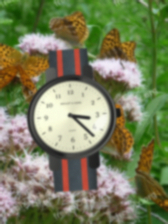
3:23
